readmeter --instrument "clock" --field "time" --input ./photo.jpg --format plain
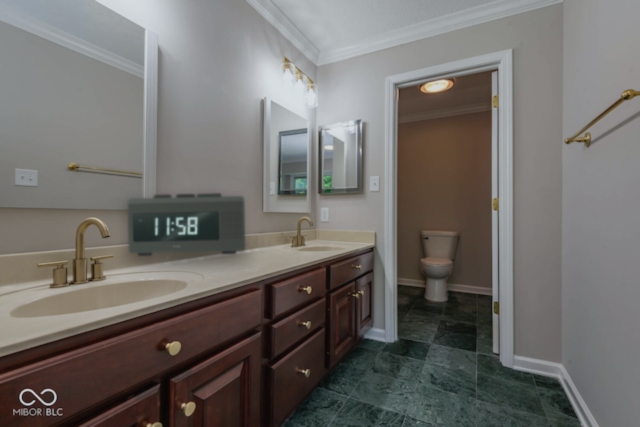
11:58
